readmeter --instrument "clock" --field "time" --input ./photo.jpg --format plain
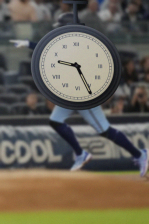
9:26
